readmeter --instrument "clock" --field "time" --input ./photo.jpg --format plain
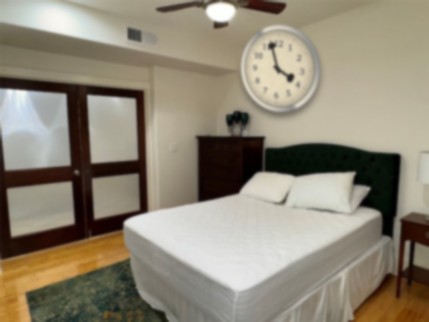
3:57
